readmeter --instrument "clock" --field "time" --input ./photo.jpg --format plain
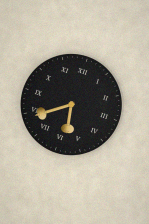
5:39
